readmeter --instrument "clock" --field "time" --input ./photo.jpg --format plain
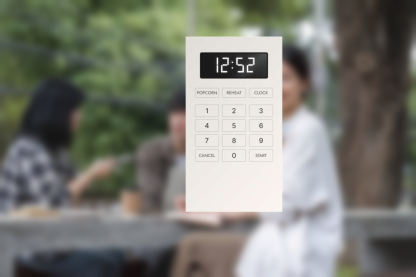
12:52
